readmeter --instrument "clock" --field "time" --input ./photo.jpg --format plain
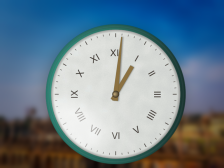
1:01
